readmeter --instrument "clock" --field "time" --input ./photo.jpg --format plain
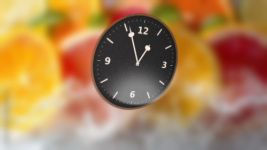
12:56
